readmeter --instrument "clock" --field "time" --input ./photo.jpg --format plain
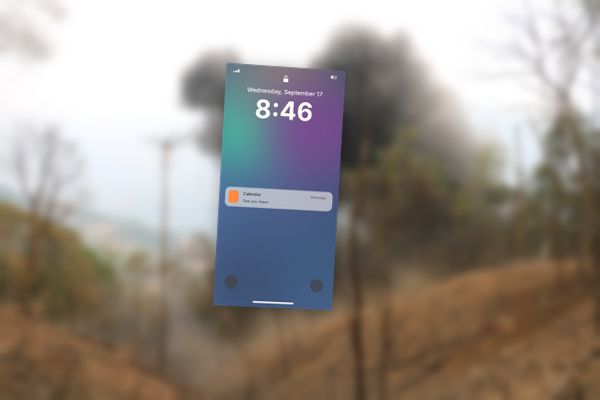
8:46
